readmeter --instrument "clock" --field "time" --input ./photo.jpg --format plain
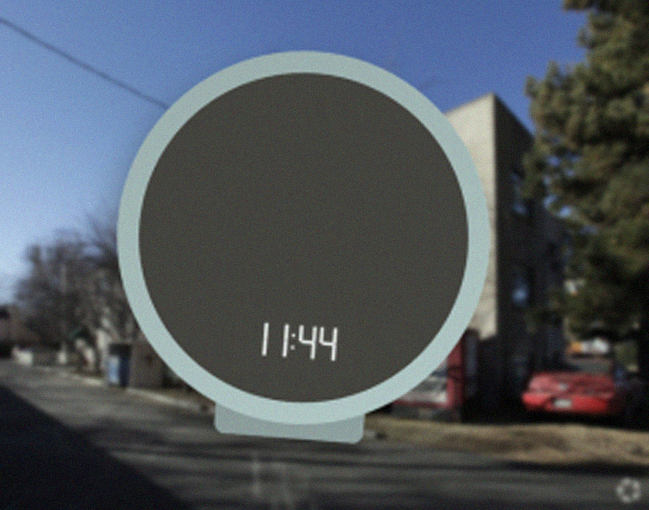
11:44
